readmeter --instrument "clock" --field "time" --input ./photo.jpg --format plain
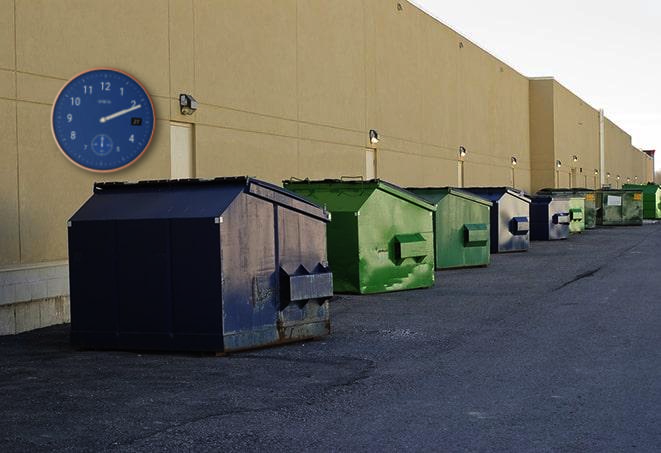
2:11
